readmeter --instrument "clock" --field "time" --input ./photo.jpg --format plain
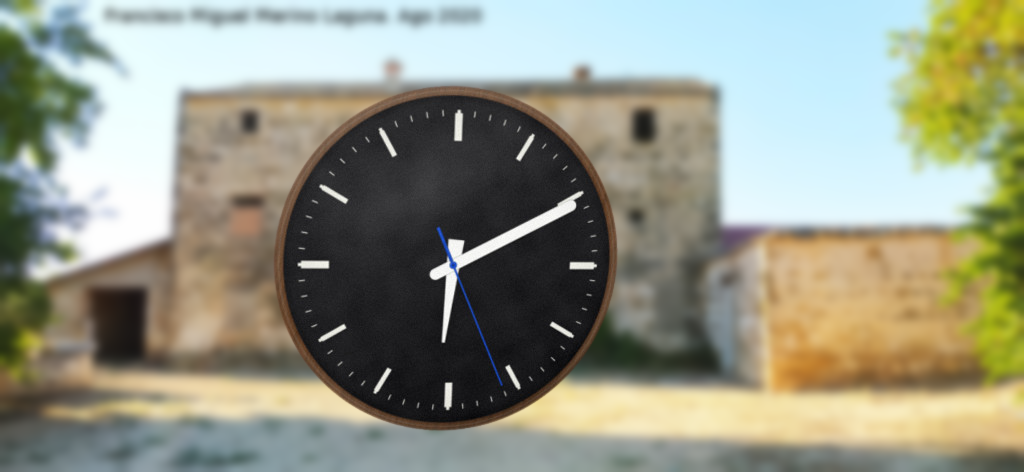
6:10:26
